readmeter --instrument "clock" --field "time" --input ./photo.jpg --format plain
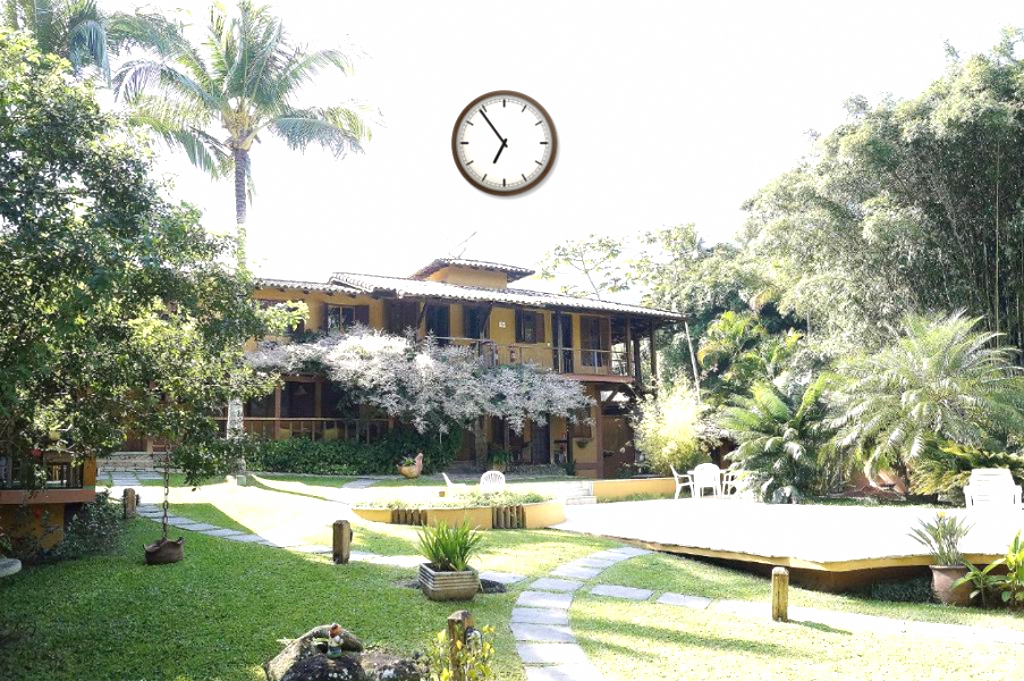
6:54
